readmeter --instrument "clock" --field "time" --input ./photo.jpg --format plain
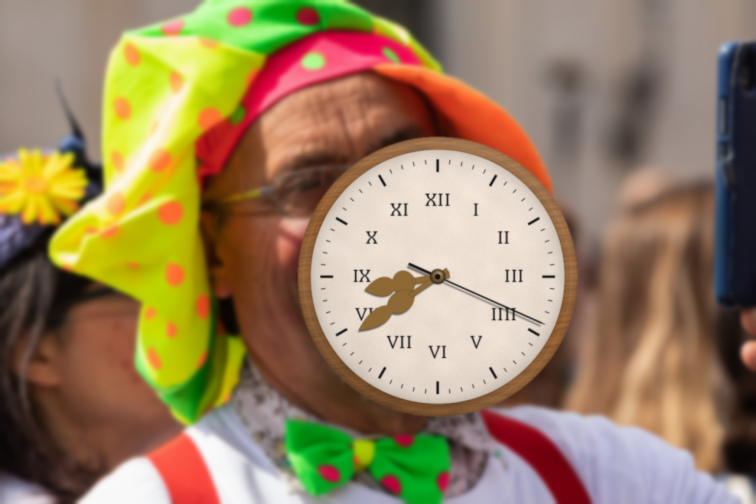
8:39:19
